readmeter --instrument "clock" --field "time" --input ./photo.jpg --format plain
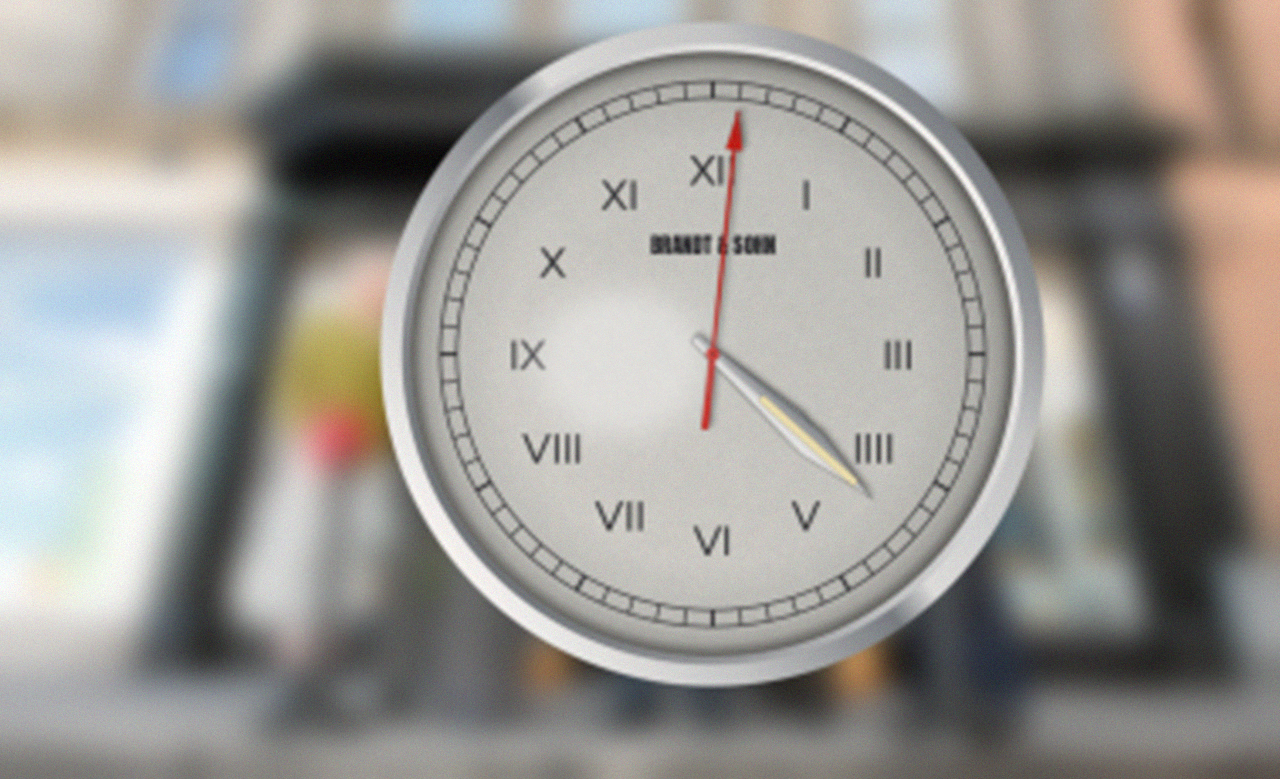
4:22:01
